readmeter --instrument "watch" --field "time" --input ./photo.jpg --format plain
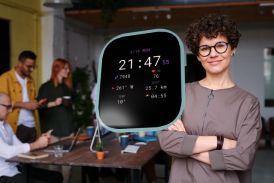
21:47
